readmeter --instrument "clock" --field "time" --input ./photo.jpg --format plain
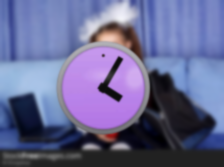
4:05
